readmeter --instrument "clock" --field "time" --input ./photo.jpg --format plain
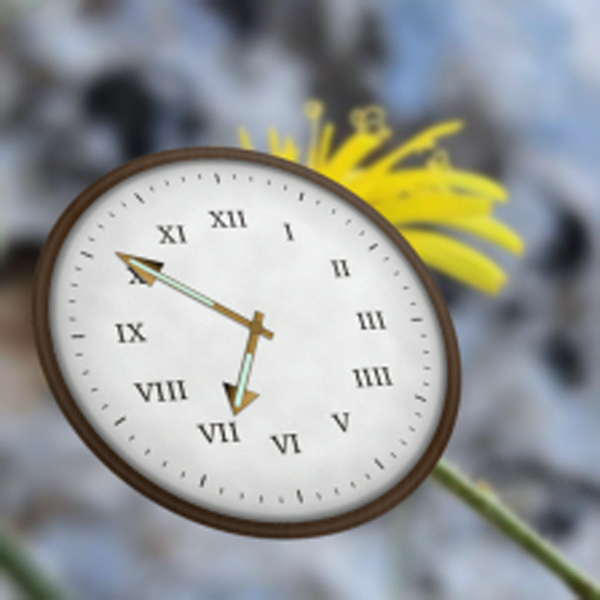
6:51
